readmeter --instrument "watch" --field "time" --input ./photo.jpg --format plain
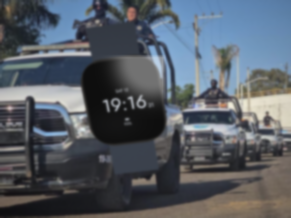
19:16
